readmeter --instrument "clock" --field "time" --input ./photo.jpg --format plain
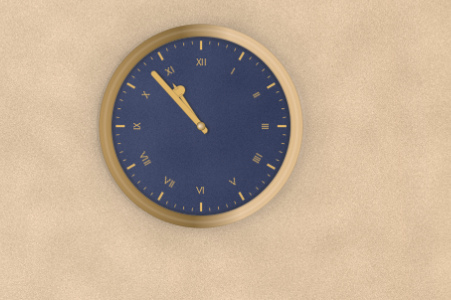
10:53
